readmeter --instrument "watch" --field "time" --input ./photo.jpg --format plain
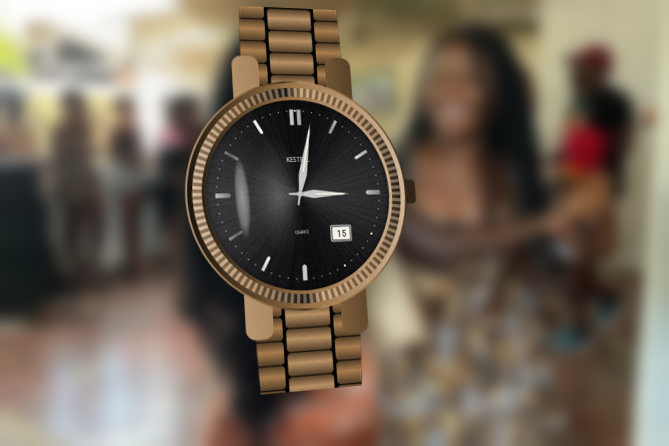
3:02
